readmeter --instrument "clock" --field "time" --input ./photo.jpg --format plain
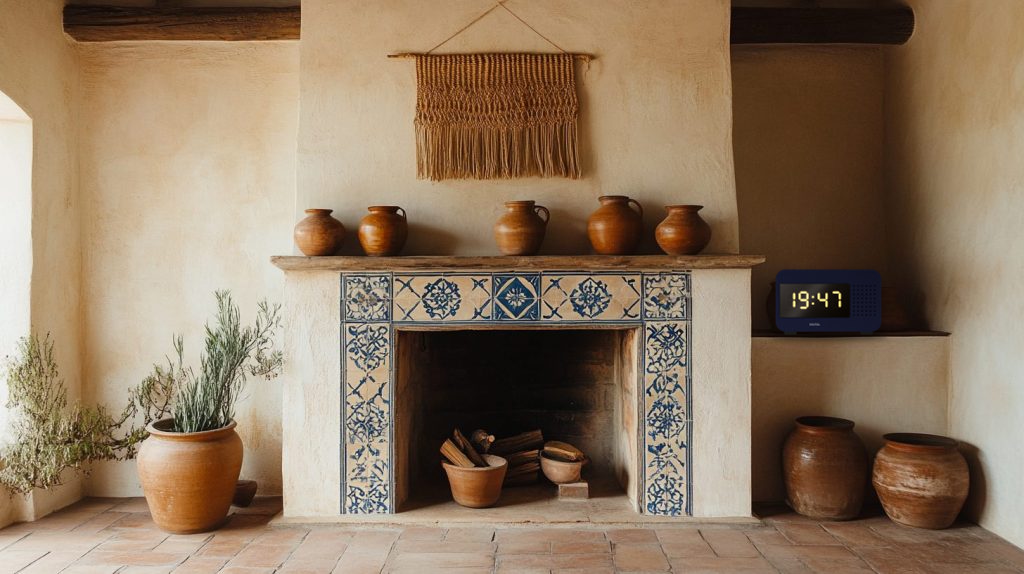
19:47
